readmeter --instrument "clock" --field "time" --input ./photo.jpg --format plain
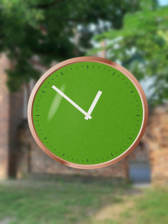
12:52
